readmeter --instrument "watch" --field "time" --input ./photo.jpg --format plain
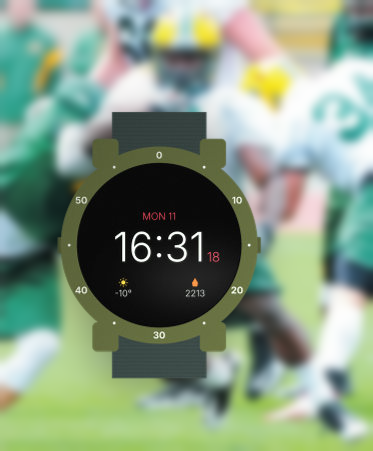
16:31:18
